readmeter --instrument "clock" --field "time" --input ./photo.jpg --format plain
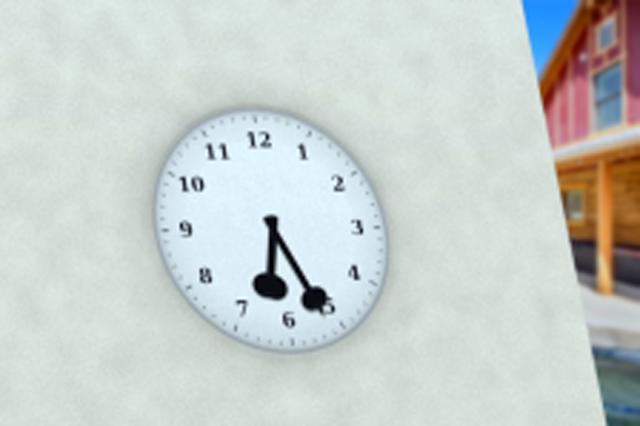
6:26
